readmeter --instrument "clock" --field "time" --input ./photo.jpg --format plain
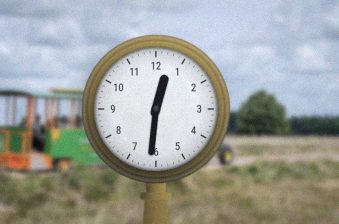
12:31
